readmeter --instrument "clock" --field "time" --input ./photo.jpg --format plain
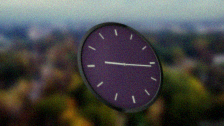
9:16
